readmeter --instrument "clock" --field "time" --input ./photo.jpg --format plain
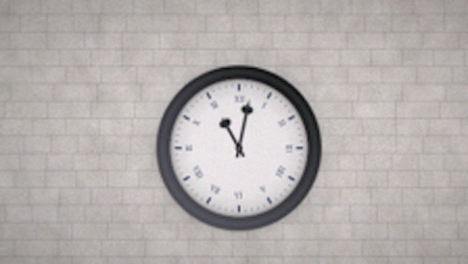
11:02
